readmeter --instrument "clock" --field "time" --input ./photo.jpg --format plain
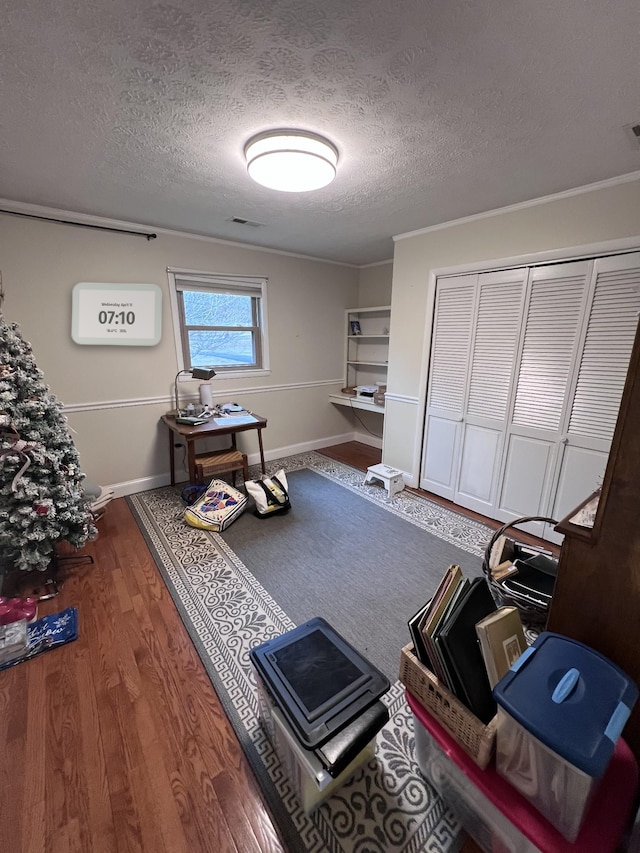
7:10
